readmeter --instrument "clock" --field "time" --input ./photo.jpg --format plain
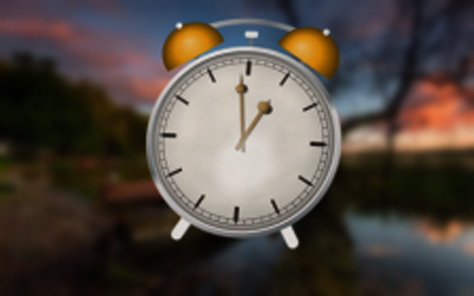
12:59
